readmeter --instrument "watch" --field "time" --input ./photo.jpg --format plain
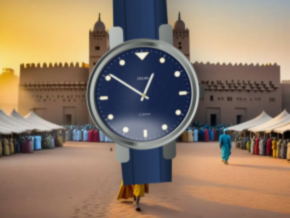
12:51
